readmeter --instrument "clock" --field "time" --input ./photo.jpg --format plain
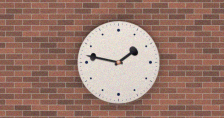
1:47
